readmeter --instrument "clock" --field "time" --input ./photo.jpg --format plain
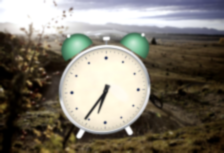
6:36
